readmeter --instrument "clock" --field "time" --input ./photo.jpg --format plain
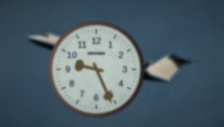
9:26
